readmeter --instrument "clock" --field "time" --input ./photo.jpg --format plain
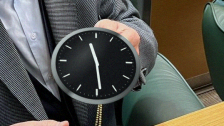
11:29
